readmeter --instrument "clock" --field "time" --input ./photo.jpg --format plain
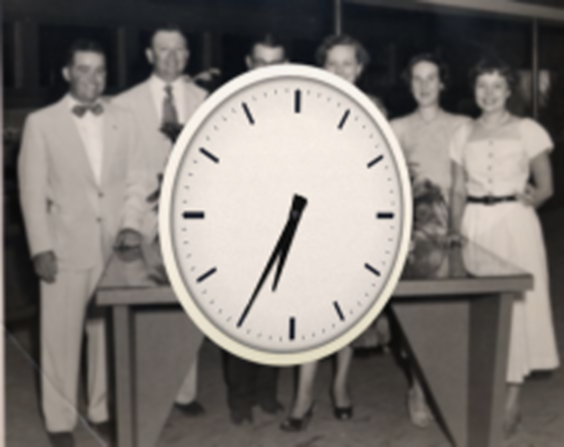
6:35
